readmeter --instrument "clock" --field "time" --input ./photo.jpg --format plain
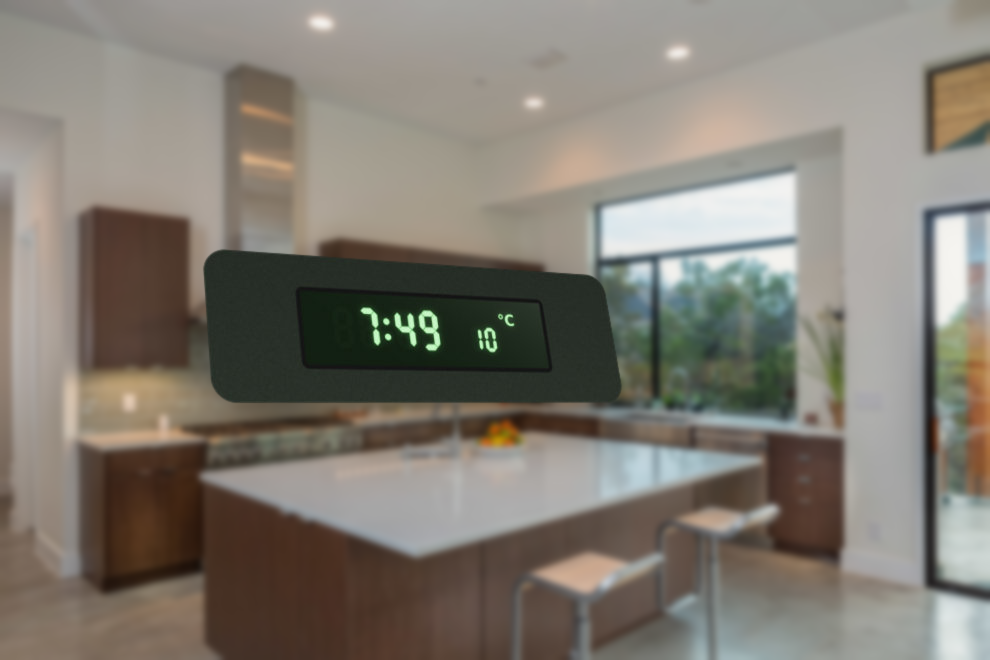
7:49
